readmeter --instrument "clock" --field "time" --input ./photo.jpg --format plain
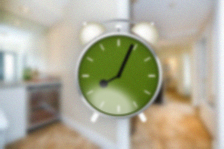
8:04
